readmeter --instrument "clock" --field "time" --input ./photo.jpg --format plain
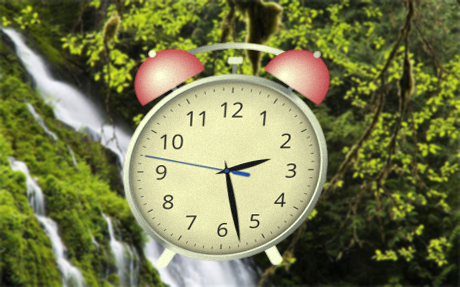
2:27:47
